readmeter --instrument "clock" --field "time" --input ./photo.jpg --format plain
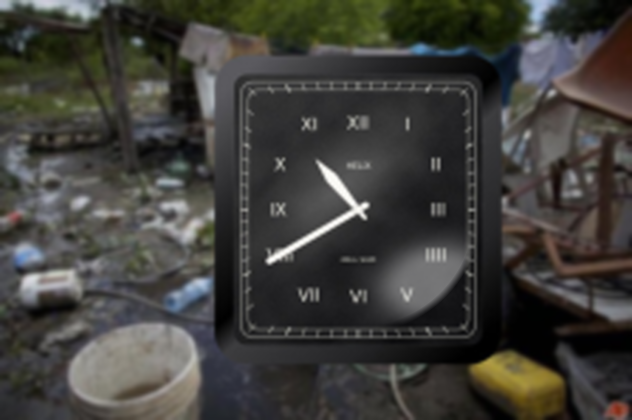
10:40
